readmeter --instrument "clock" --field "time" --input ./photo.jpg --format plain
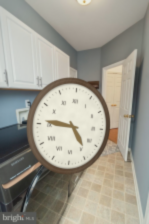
4:46
